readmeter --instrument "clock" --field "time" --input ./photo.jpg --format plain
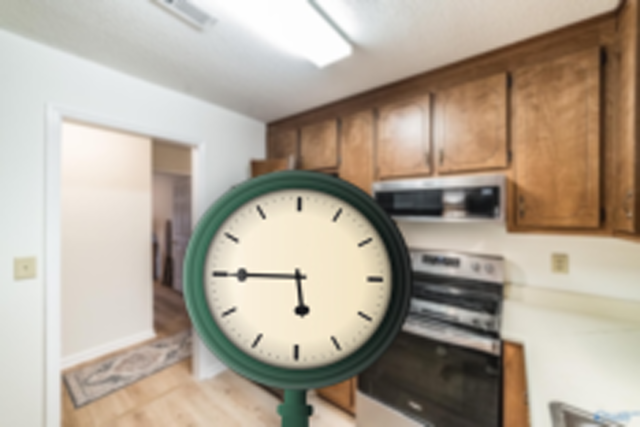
5:45
